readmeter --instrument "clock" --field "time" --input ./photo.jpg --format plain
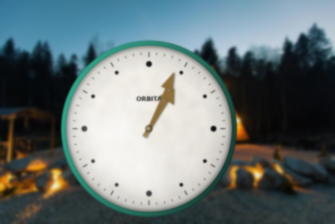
1:04
